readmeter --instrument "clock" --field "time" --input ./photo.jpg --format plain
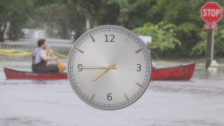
7:45
